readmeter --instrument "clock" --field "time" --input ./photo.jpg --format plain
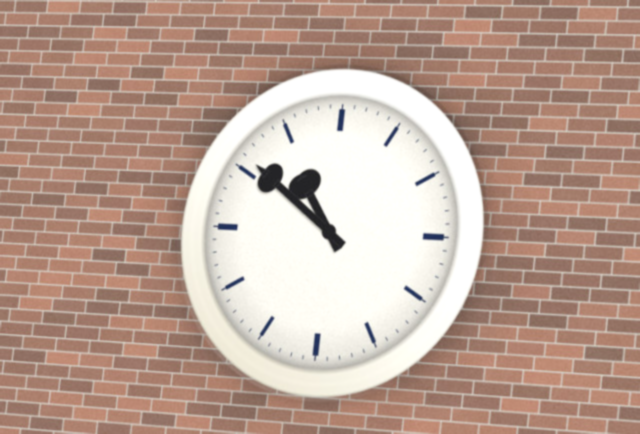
10:51
